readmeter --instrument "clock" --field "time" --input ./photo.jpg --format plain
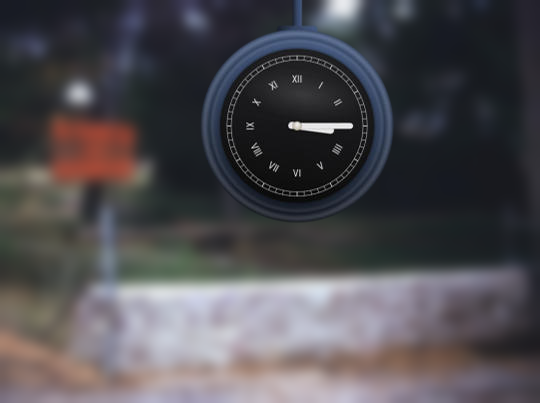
3:15
